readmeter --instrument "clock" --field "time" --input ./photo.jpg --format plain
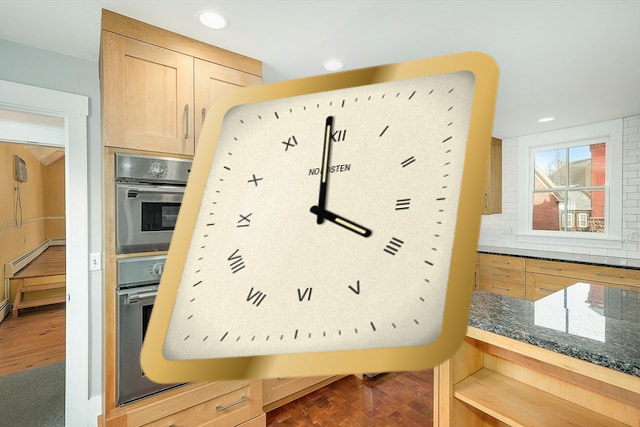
3:59
